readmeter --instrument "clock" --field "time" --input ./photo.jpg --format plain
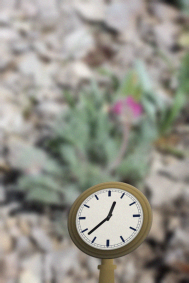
12:38
